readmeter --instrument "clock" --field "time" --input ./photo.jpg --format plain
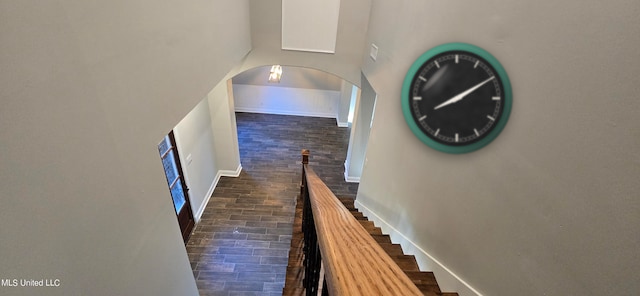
8:10
